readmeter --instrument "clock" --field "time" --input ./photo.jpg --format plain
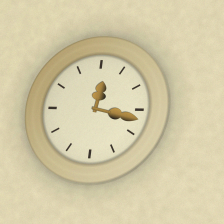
12:17
